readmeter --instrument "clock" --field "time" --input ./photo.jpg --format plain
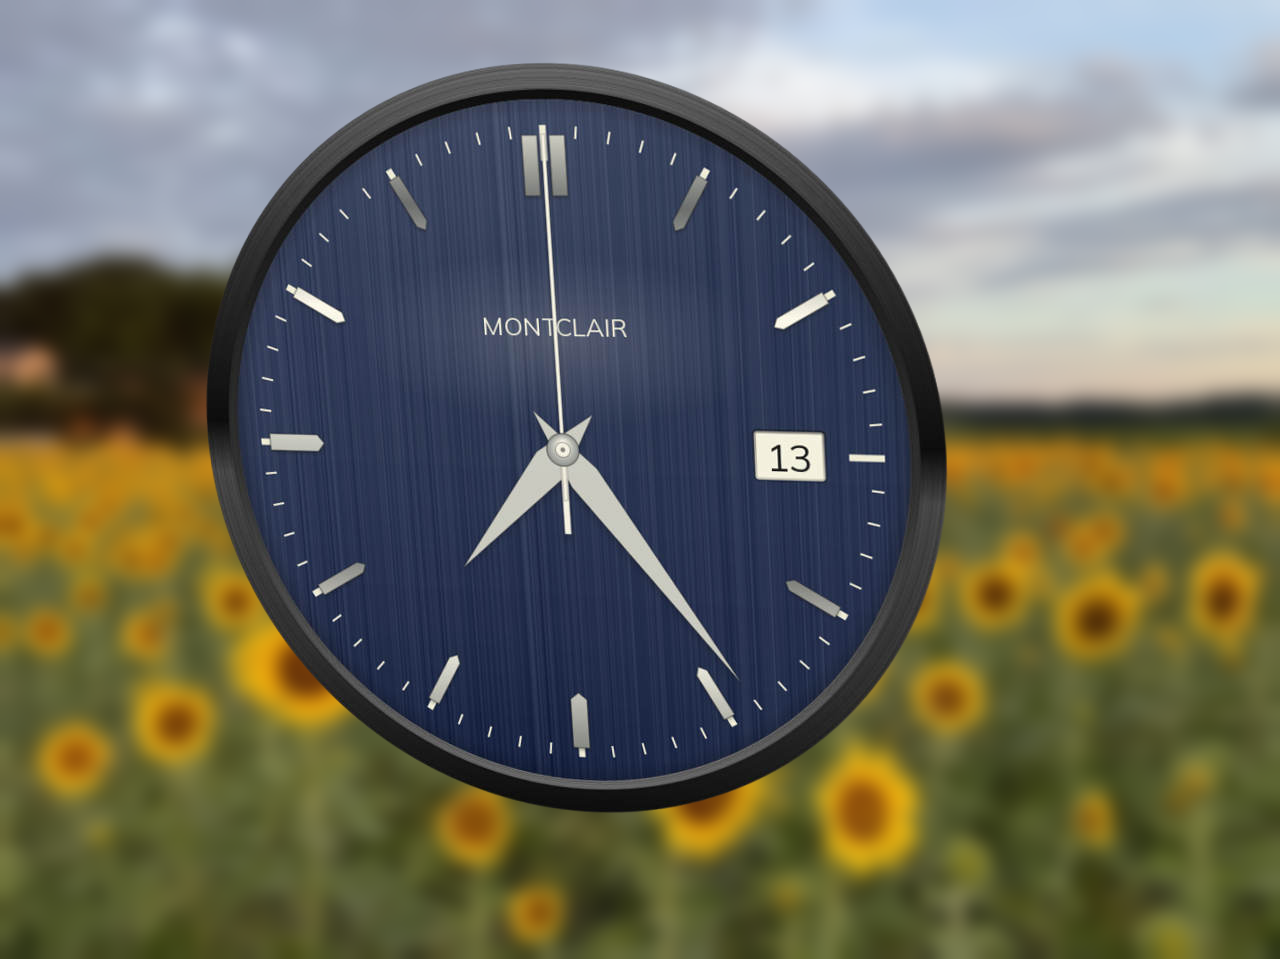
7:24:00
